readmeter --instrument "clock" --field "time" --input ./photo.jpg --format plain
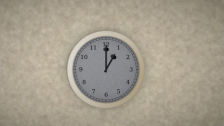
1:00
